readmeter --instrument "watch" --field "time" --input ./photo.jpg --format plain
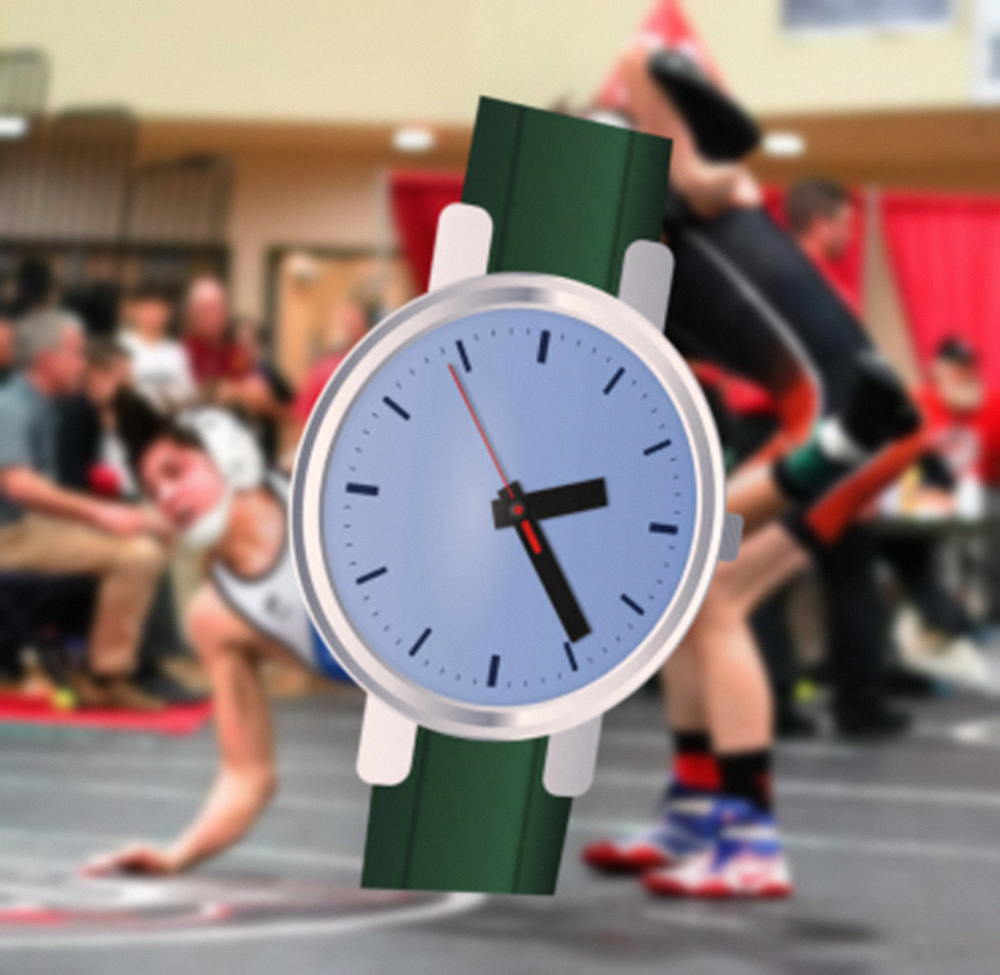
2:23:54
